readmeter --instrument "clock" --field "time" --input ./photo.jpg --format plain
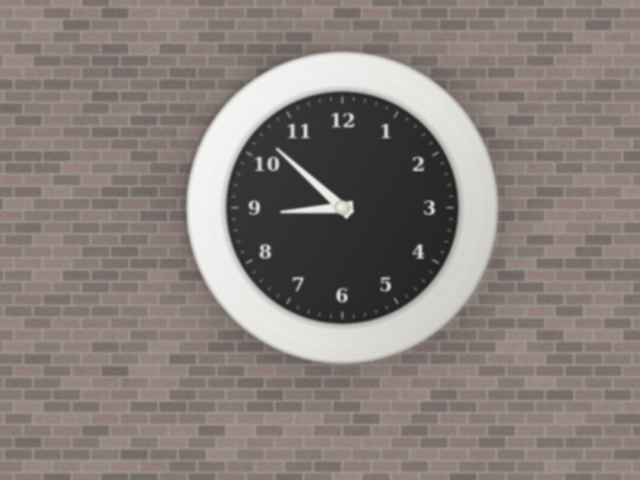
8:52
